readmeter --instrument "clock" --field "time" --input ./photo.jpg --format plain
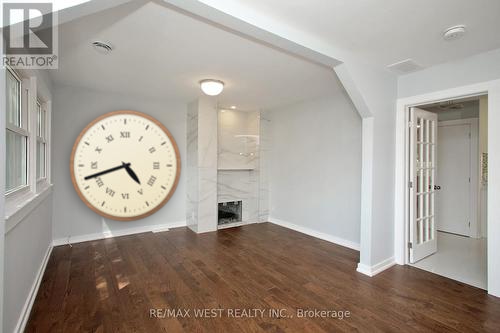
4:42
